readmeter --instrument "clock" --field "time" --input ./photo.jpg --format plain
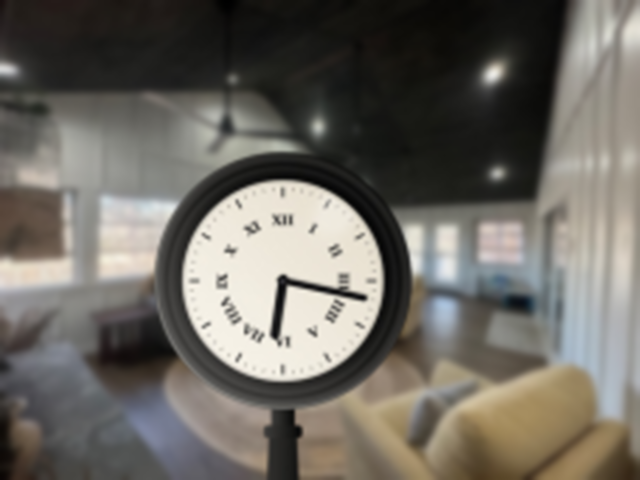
6:17
